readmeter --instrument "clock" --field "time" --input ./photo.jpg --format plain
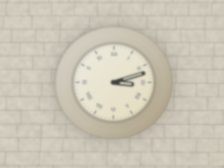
3:12
